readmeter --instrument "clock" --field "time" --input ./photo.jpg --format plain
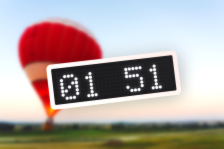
1:51
